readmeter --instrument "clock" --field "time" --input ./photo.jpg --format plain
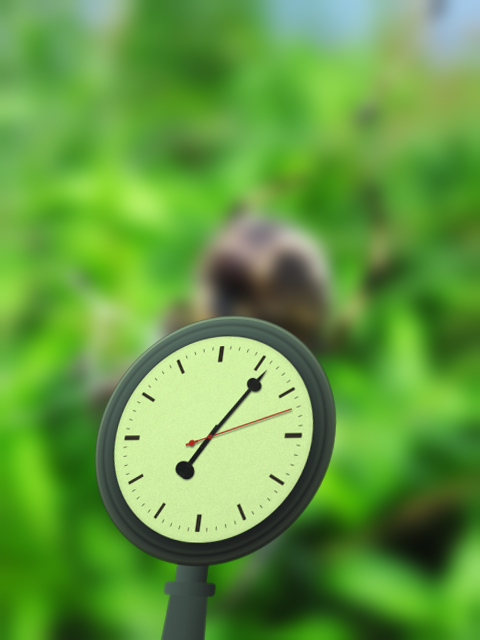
7:06:12
